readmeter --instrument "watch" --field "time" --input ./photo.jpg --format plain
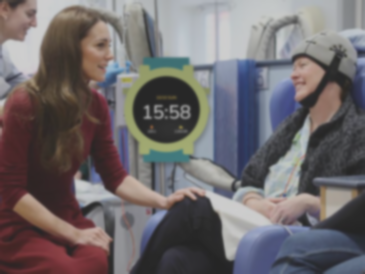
15:58
